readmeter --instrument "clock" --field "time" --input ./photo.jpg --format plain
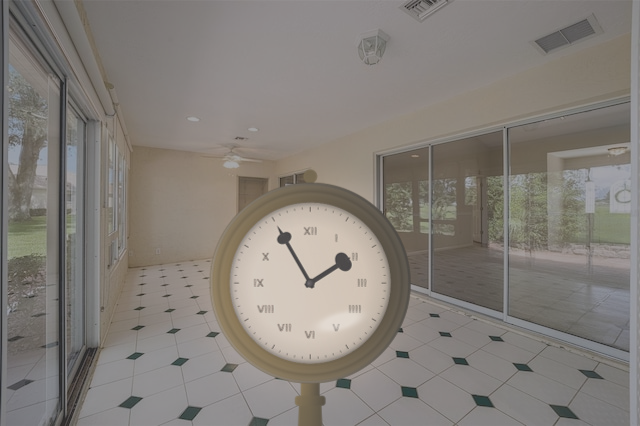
1:55
